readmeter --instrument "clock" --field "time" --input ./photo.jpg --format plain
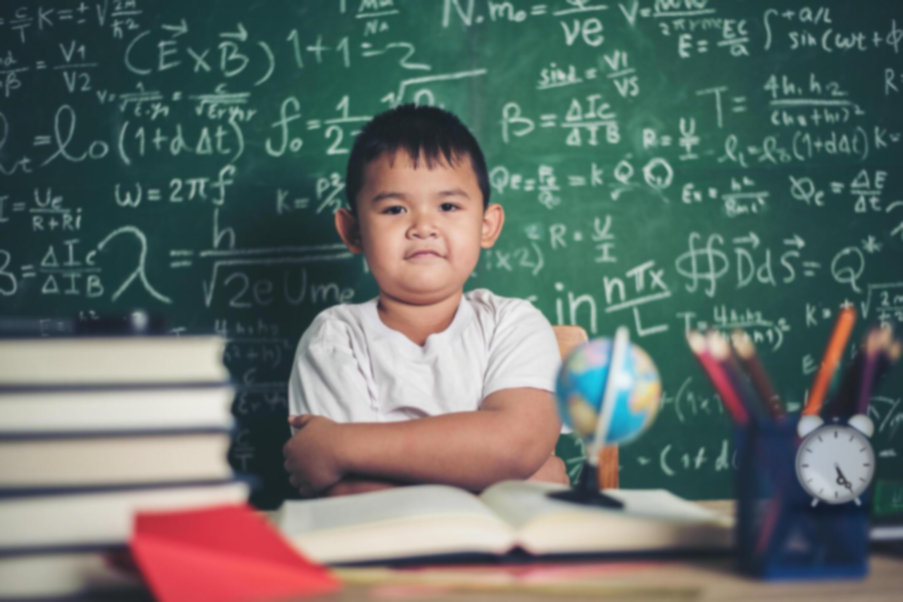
5:25
